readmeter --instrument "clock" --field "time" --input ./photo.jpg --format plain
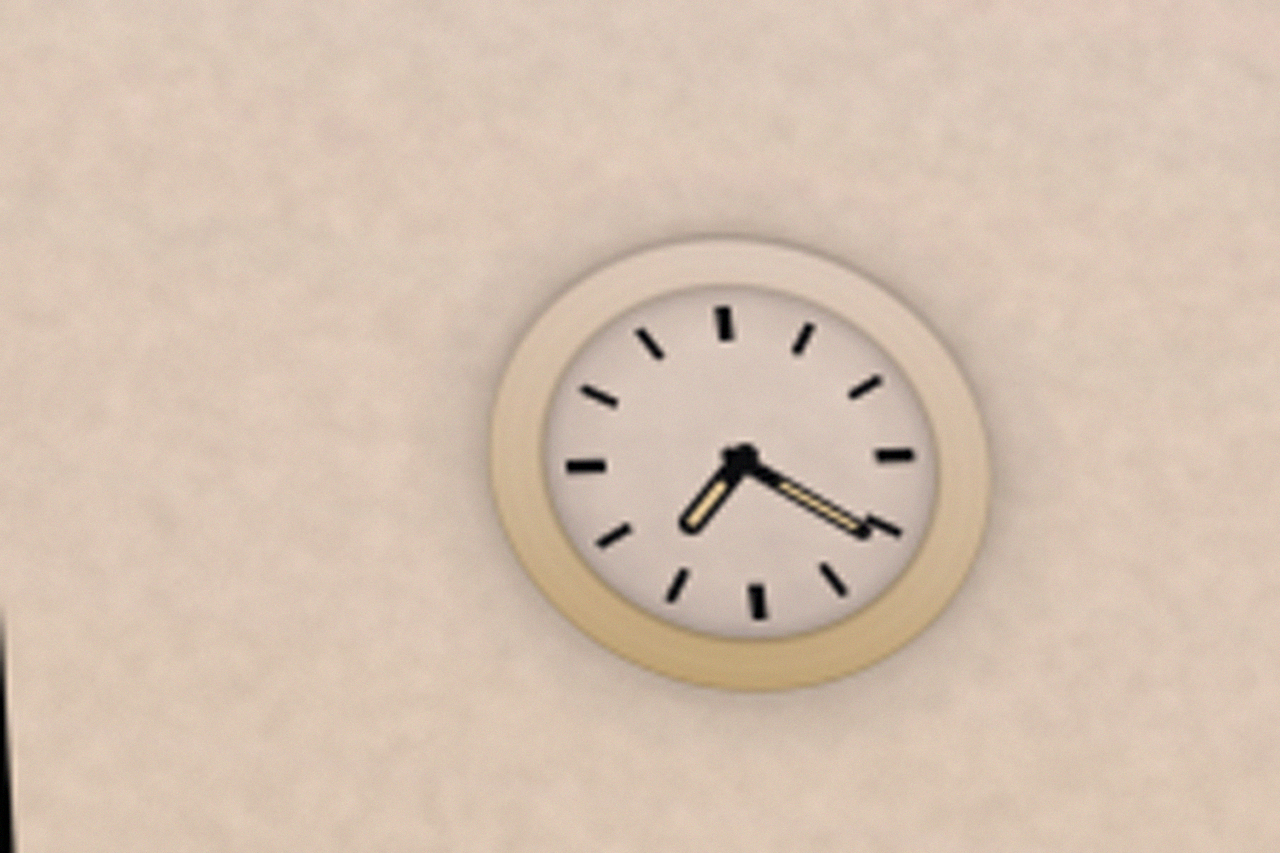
7:21
